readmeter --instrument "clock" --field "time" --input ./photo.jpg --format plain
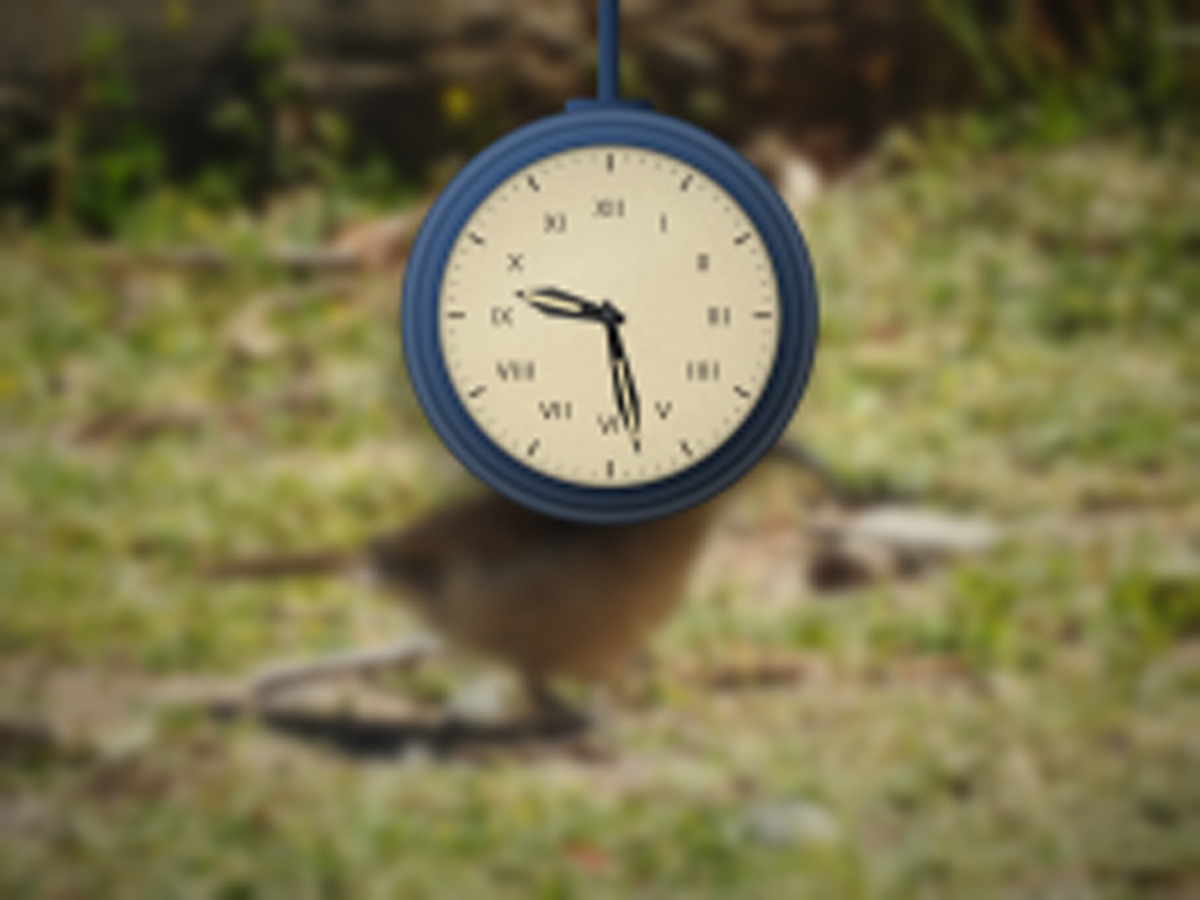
9:28
